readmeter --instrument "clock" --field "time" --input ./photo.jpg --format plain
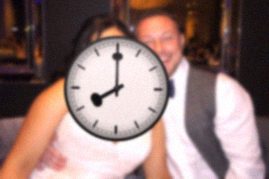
8:00
